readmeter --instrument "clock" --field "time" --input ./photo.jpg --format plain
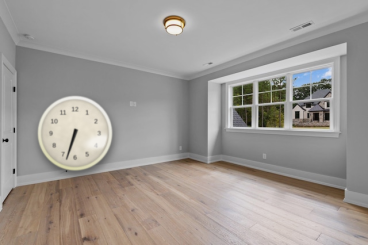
6:33
